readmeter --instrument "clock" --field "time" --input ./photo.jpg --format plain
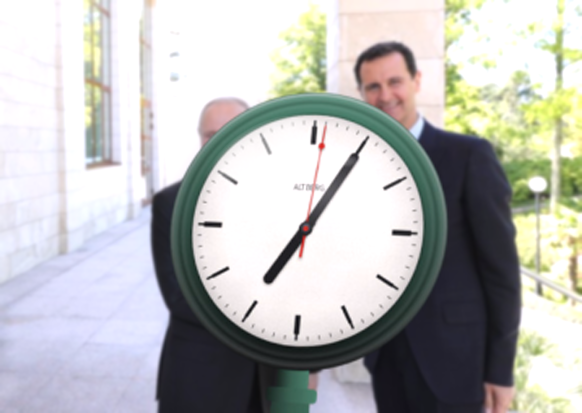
7:05:01
